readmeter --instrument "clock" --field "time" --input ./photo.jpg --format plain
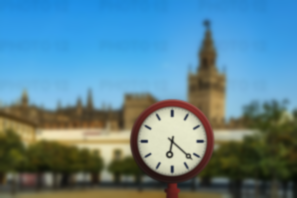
6:22
